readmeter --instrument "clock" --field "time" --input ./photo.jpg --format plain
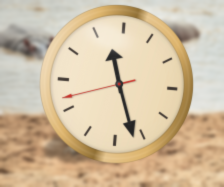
11:26:42
